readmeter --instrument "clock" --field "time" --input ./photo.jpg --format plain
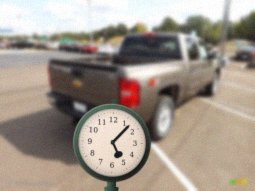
5:07
